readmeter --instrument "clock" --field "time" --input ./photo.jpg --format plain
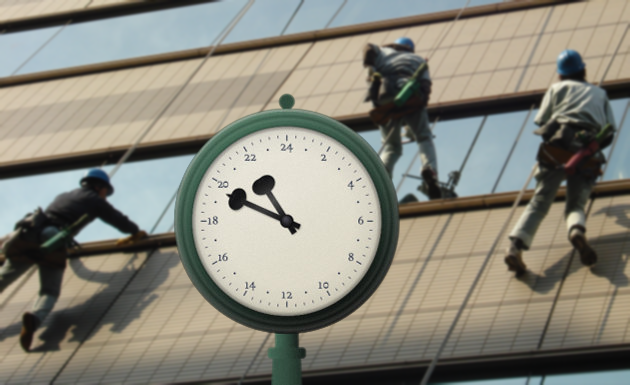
21:49
